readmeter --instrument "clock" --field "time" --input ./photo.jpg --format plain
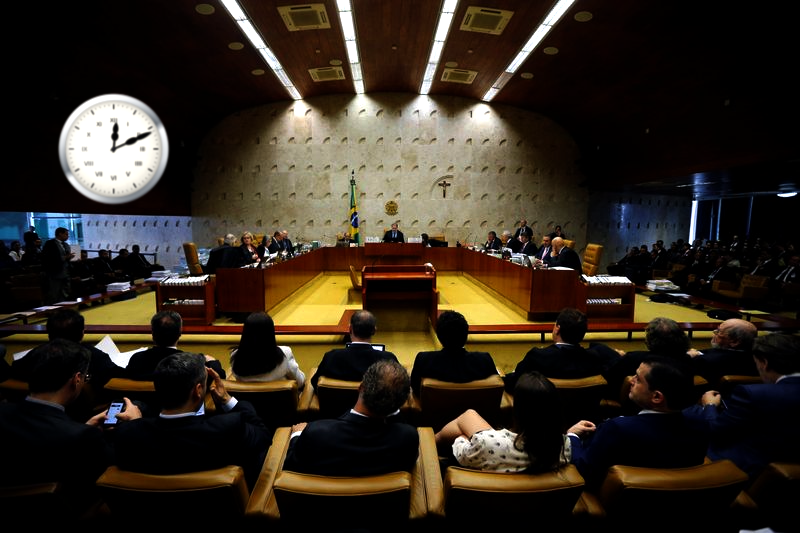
12:11
